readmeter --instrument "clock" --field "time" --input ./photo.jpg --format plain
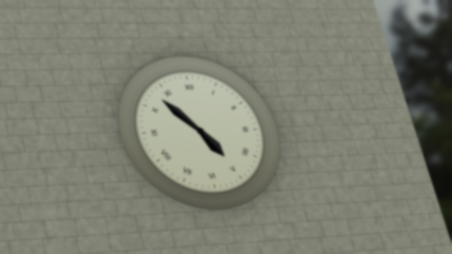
4:53
